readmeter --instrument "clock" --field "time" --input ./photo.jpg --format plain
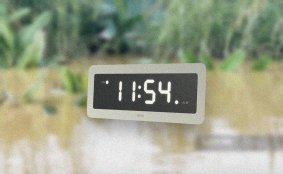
11:54
